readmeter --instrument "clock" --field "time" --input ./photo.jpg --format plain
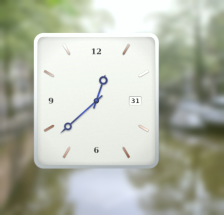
12:38
